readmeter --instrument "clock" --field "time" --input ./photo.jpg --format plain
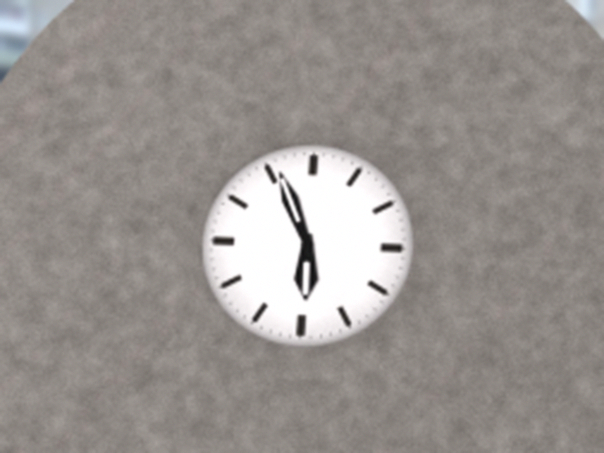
5:56
